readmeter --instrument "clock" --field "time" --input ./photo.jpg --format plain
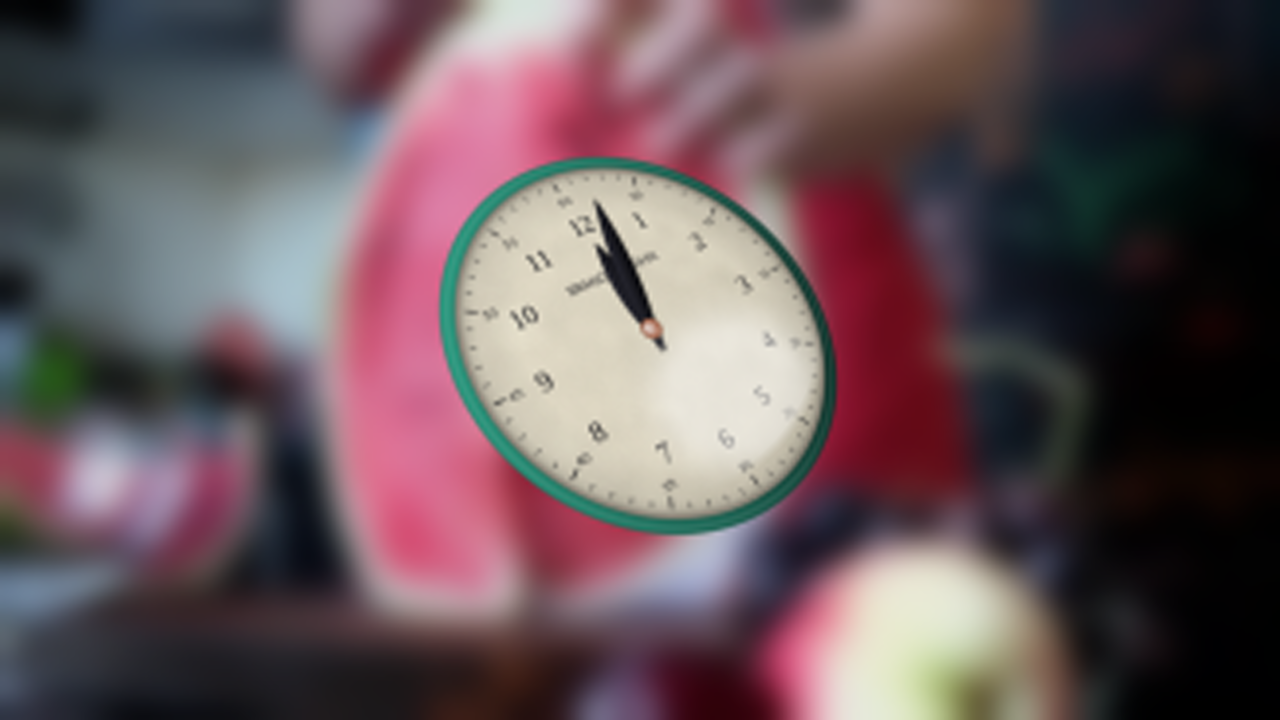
12:02
